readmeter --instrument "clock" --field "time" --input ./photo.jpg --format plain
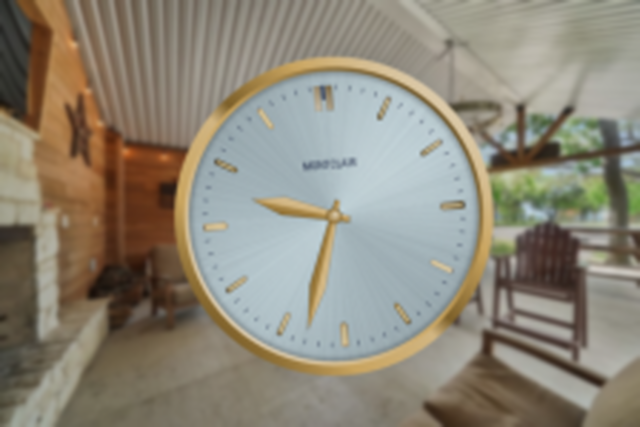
9:33
